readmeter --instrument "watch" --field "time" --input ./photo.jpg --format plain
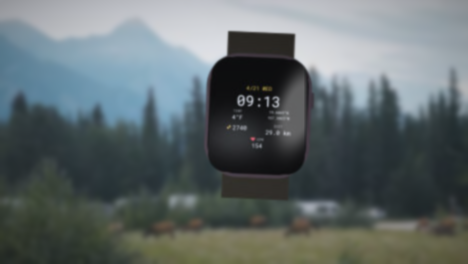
9:13
